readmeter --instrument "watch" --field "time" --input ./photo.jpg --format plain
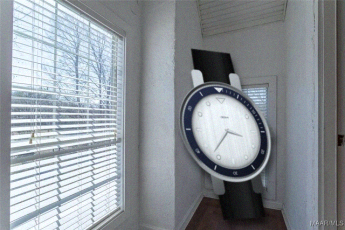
3:37
